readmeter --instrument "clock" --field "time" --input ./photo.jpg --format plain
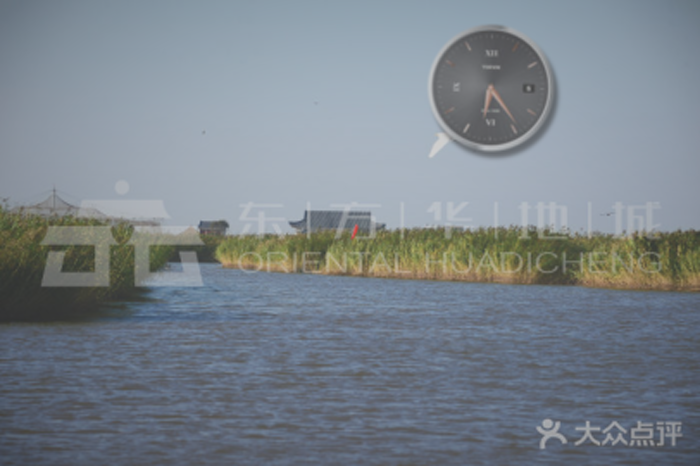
6:24
